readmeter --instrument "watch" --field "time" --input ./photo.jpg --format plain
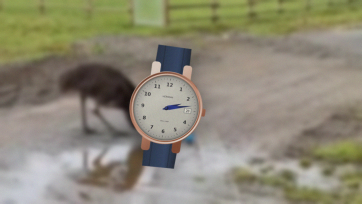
2:13
